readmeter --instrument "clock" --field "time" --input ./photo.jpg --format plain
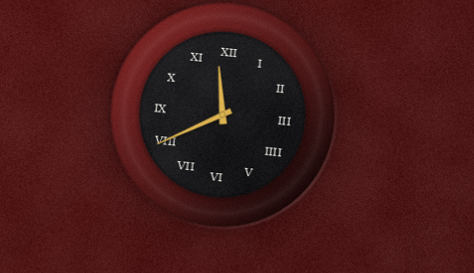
11:40
